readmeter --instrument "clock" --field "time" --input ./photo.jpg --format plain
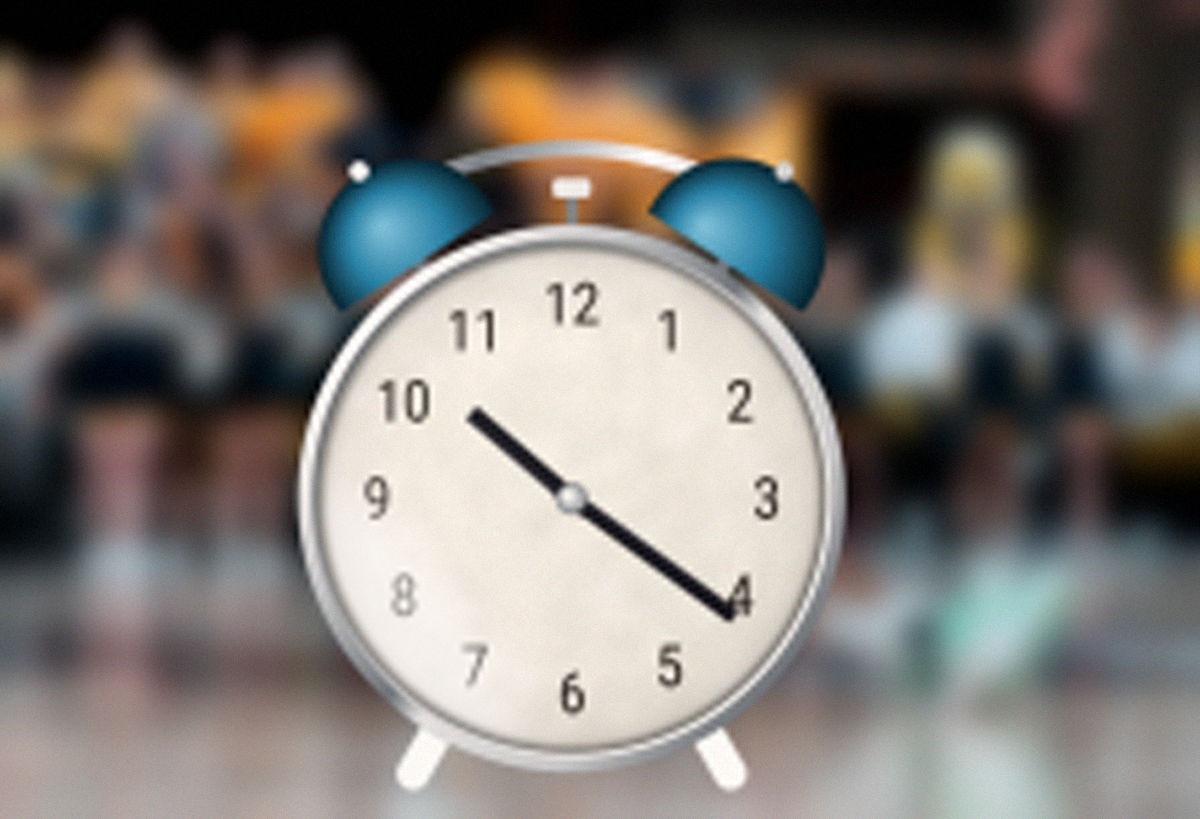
10:21
